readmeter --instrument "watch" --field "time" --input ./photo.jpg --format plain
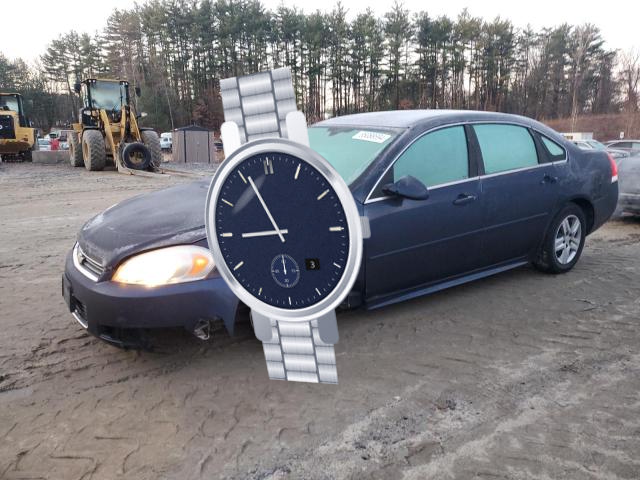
8:56
